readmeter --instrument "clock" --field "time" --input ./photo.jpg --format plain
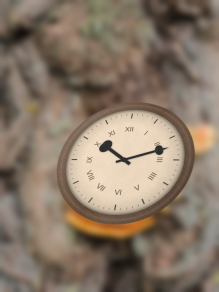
10:12
